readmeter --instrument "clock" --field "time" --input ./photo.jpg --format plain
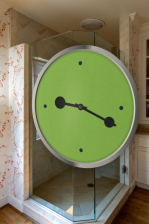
9:19
